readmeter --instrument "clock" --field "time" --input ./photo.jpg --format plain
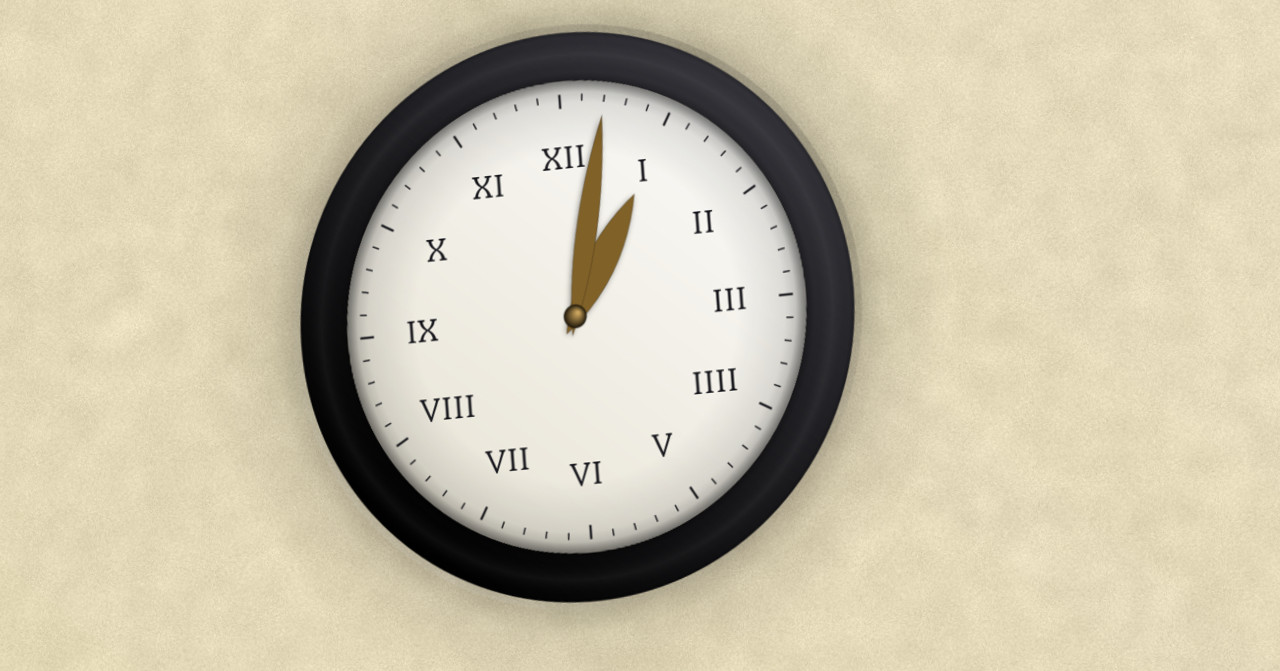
1:02
